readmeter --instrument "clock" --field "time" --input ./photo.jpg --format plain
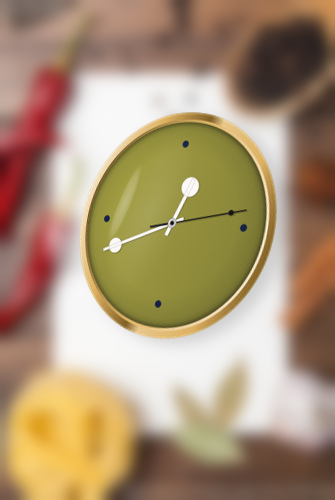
12:41:13
